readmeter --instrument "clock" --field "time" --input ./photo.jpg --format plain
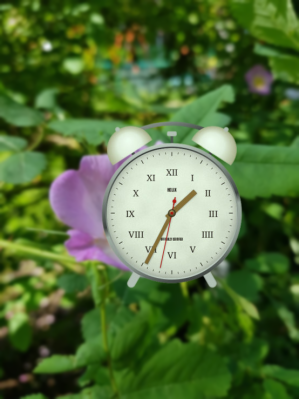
1:34:32
